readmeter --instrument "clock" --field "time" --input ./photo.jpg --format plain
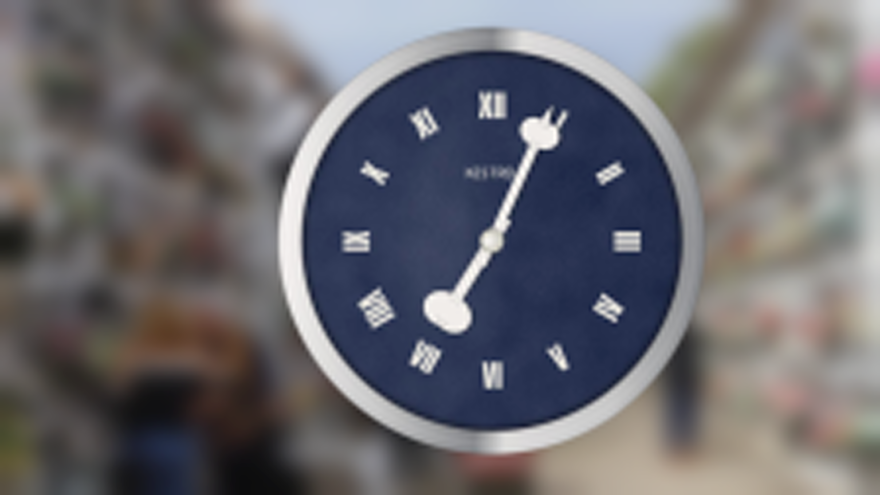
7:04
